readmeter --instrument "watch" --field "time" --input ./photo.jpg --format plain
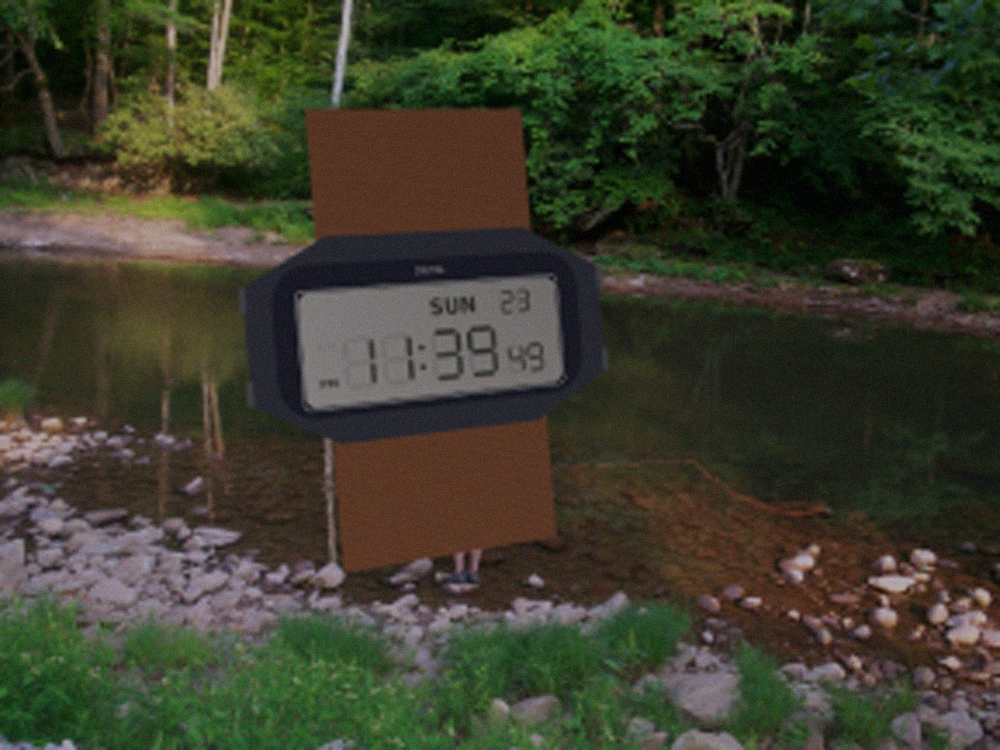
11:39:49
